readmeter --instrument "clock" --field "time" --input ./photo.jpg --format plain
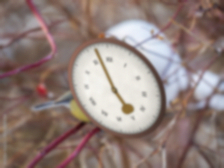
4:57
